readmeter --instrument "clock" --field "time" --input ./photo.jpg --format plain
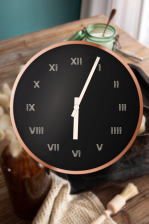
6:04
